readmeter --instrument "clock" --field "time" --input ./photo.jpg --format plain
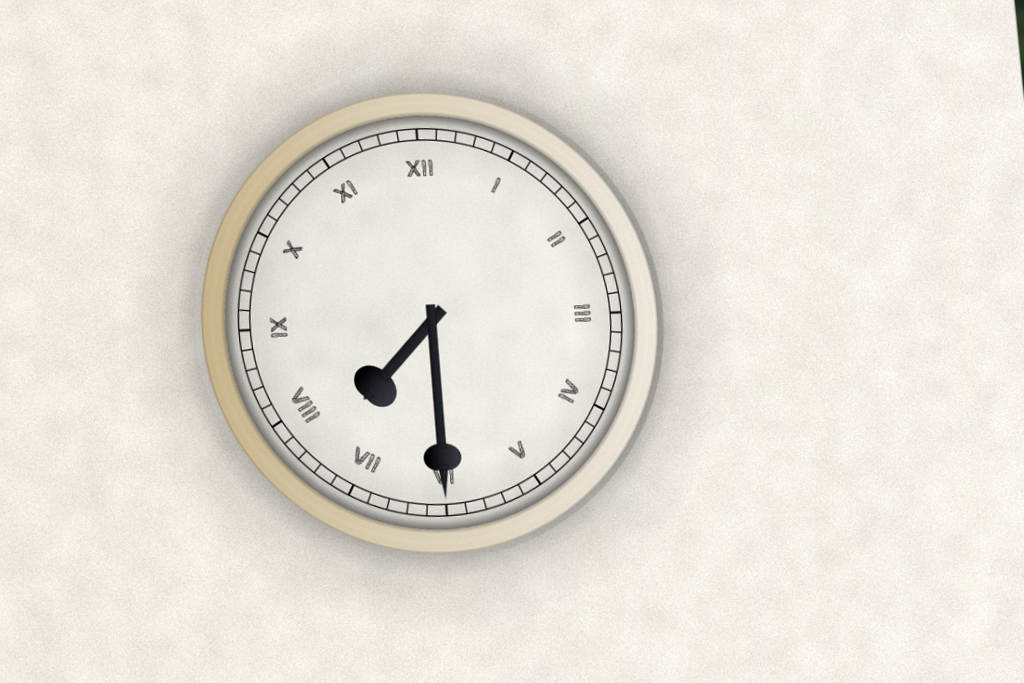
7:30
